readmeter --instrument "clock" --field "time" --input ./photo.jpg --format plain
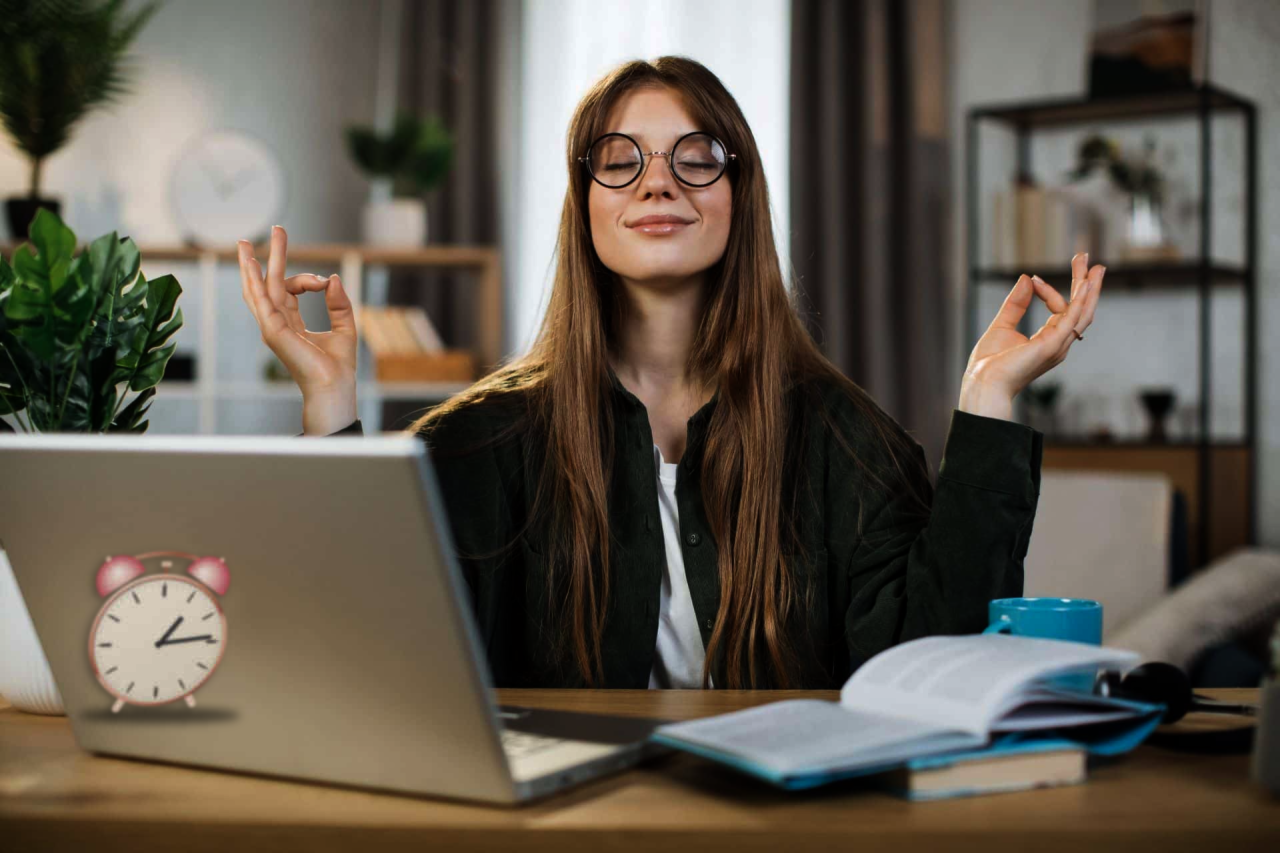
1:14
